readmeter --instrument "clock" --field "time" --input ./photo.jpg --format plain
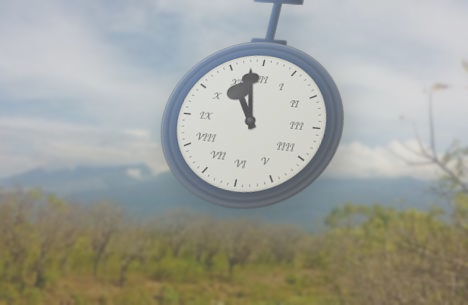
10:58
